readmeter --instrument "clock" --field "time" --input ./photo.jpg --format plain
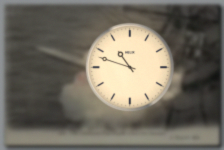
10:48
